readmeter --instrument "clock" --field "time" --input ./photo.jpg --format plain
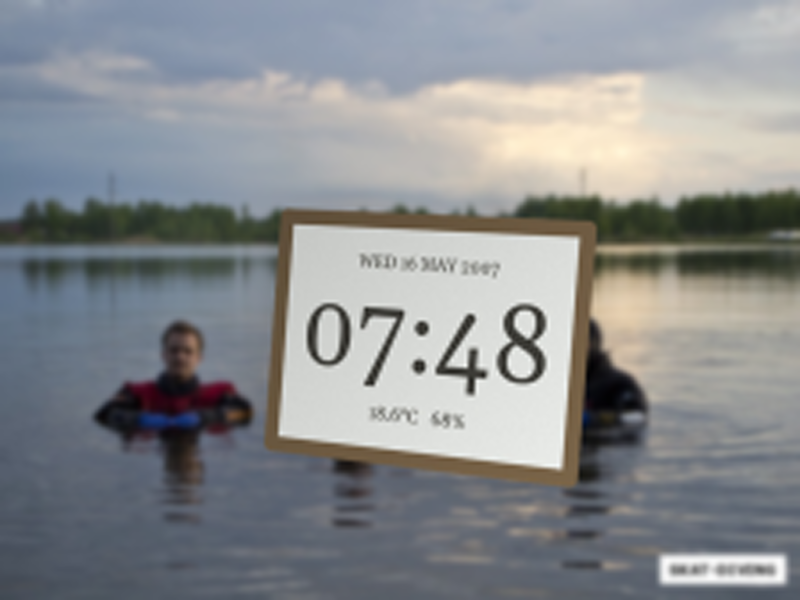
7:48
